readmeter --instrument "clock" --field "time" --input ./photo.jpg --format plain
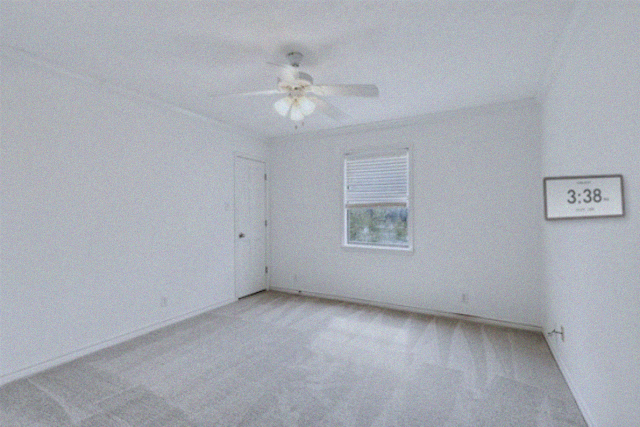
3:38
